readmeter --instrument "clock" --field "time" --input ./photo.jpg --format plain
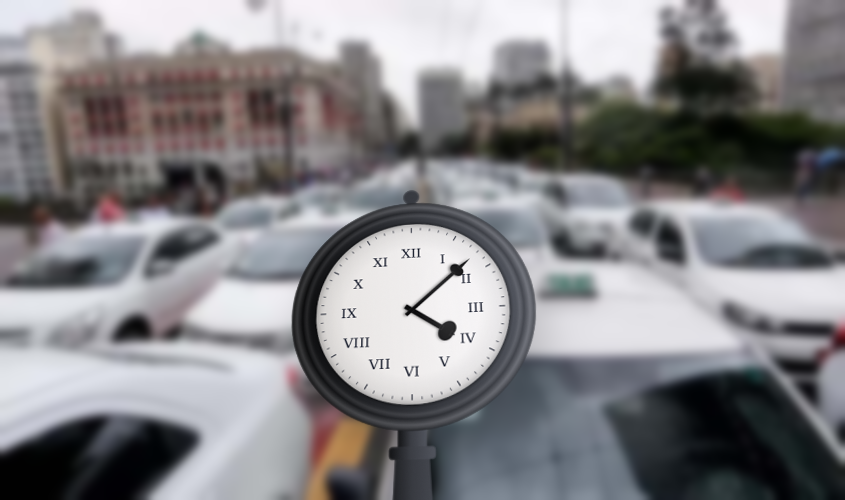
4:08
